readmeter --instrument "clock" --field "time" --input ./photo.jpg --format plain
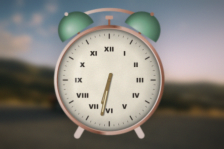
6:32
